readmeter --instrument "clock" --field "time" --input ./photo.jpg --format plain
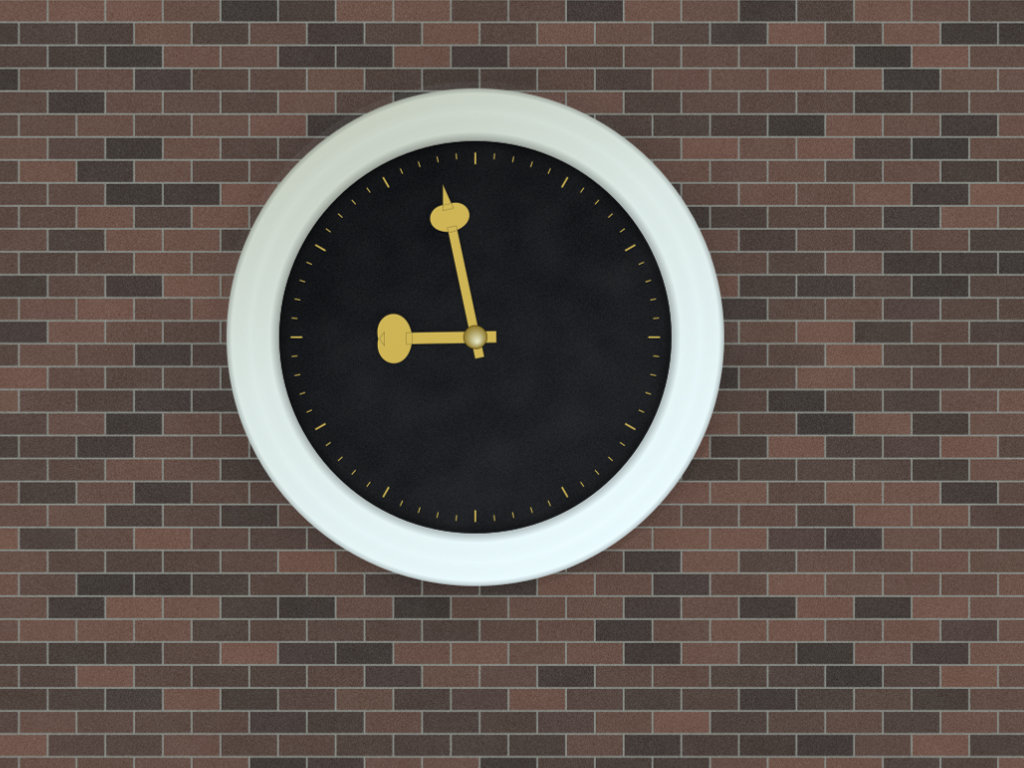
8:58
